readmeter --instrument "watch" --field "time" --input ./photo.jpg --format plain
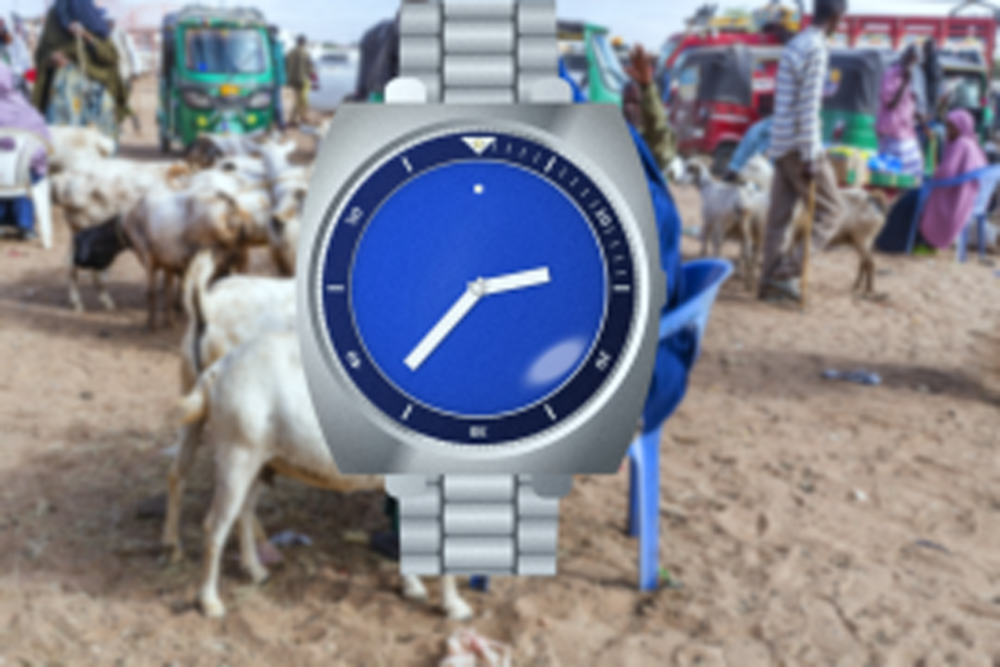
2:37
